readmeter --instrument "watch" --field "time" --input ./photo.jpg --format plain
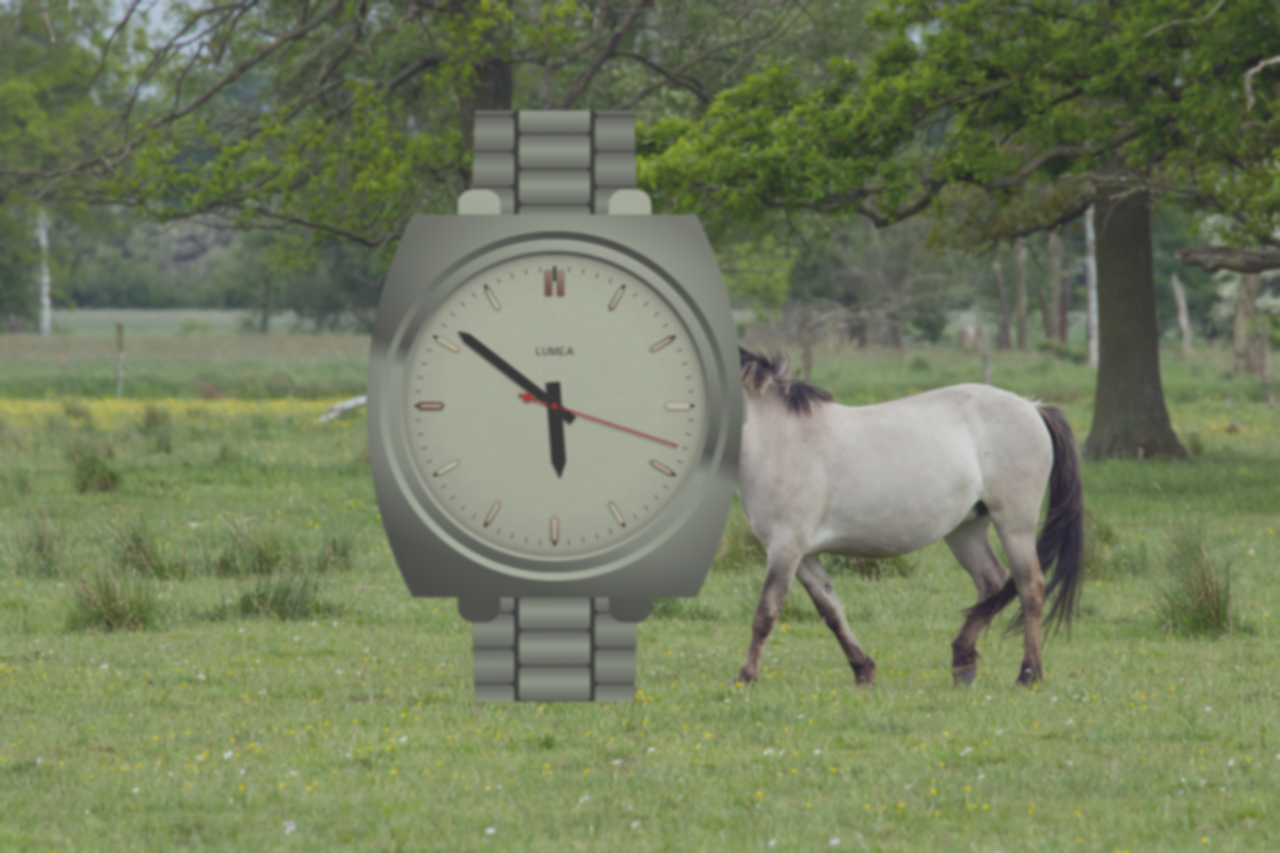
5:51:18
